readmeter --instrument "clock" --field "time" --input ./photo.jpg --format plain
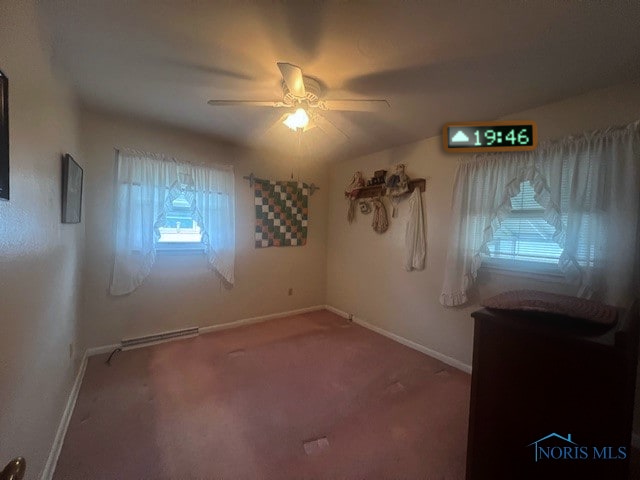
19:46
